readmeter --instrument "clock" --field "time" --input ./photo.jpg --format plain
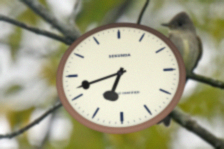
6:42
